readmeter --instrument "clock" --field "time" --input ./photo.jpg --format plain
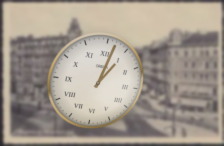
1:02
